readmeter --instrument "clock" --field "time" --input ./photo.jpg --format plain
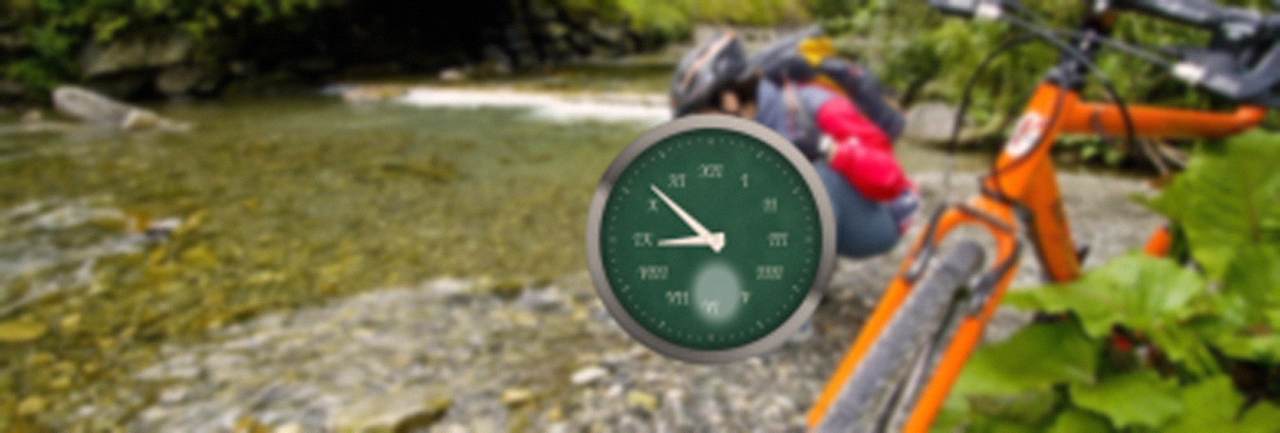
8:52
